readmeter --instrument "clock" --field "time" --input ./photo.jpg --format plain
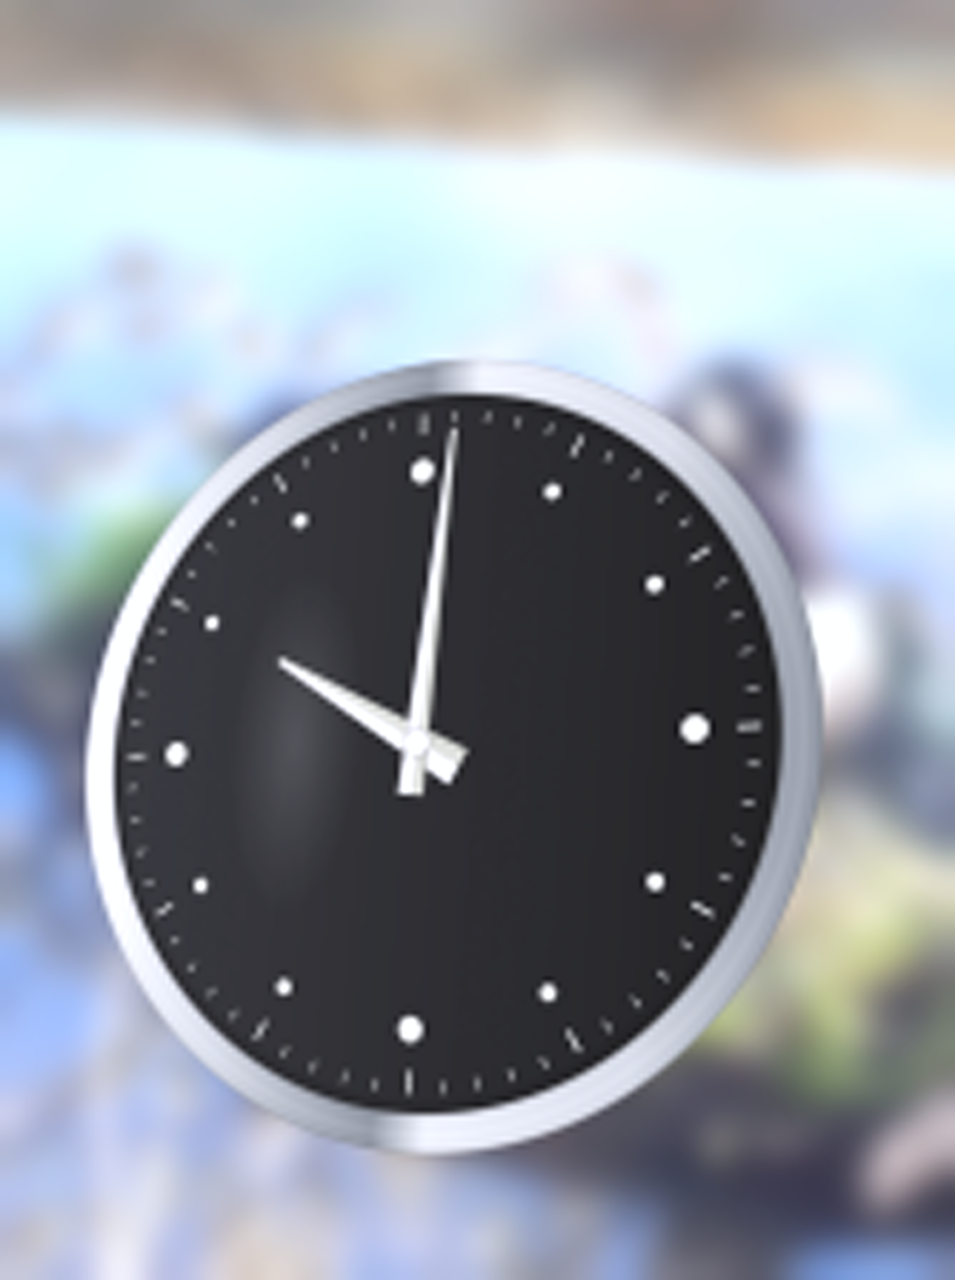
10:01
